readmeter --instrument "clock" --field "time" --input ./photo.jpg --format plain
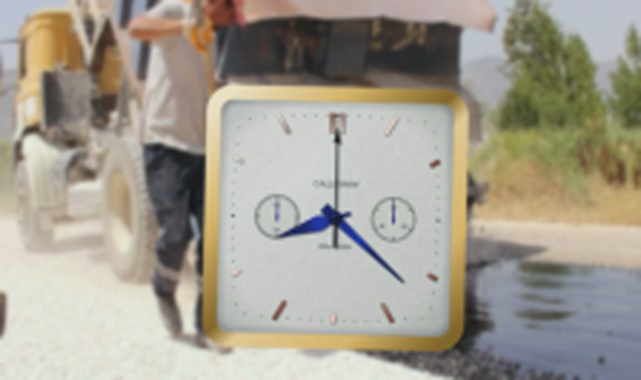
8:22
